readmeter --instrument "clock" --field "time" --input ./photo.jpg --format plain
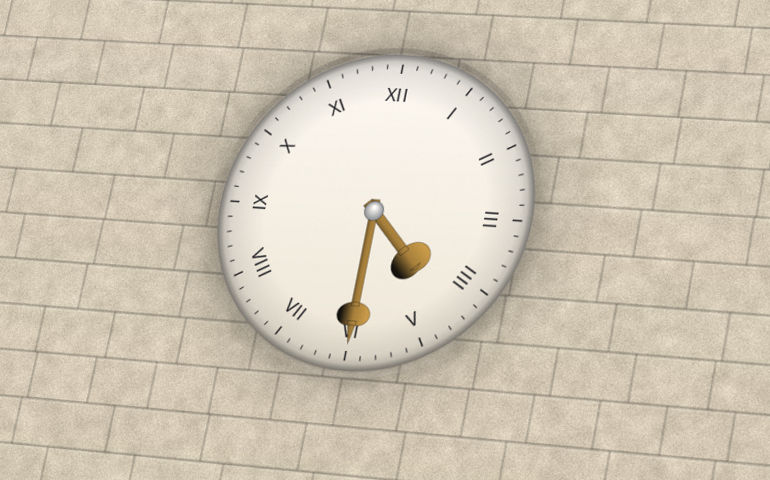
4:30
